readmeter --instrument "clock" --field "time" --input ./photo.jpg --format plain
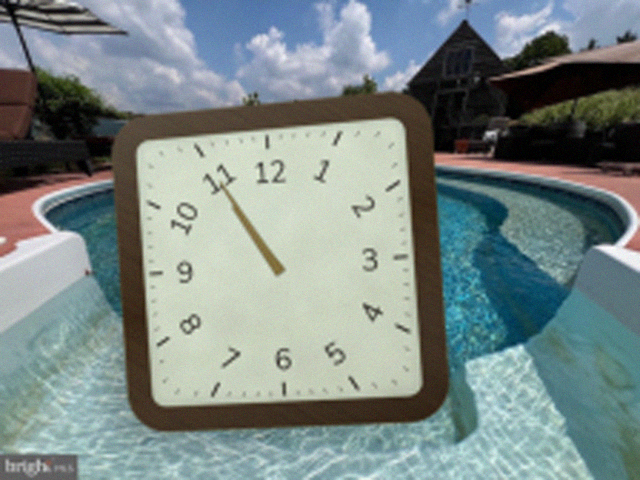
10:55
